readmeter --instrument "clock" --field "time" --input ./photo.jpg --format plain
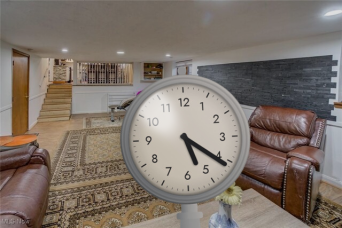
5:21
